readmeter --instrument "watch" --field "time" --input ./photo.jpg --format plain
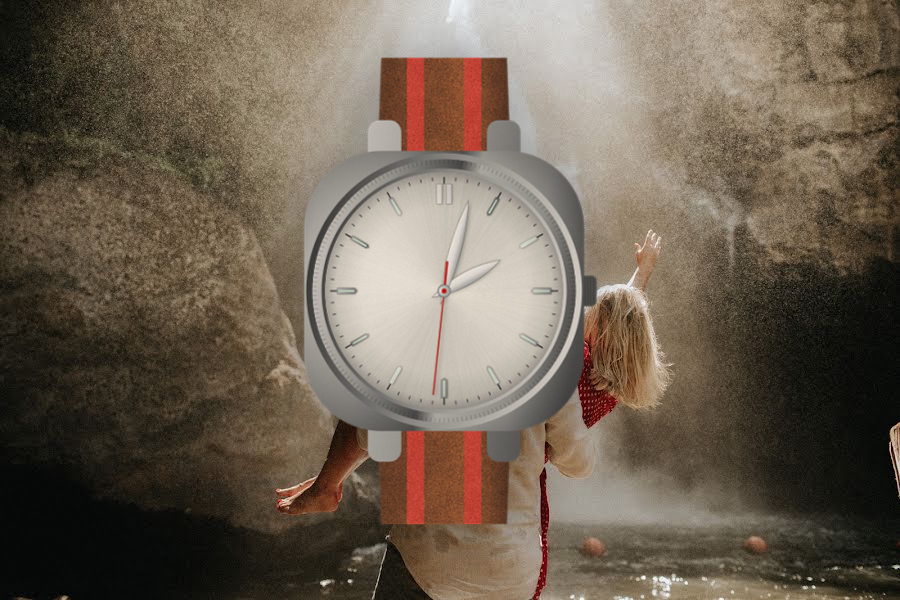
2:02:31
